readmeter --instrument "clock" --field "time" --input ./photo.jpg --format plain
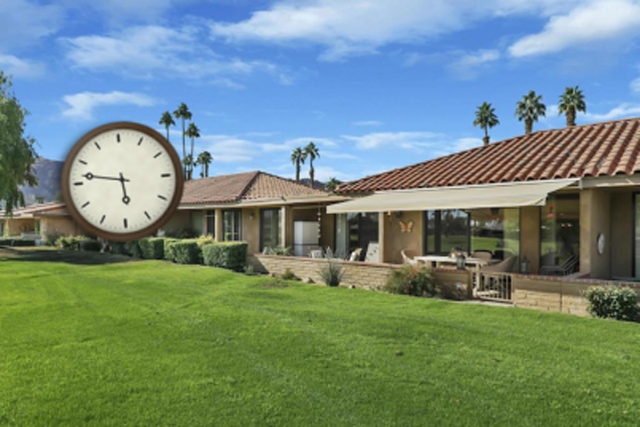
5:47
